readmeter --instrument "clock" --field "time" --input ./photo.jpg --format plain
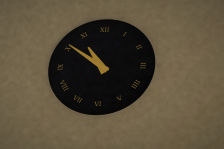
10:51
